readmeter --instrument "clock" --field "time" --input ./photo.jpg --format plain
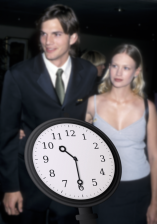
10:30
